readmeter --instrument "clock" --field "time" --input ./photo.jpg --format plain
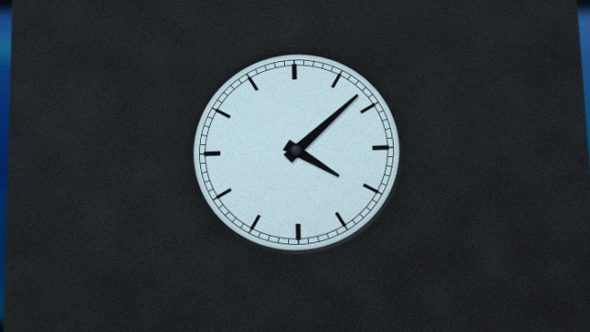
4:08
